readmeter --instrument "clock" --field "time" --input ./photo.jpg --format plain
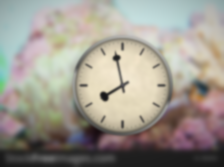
7:58
